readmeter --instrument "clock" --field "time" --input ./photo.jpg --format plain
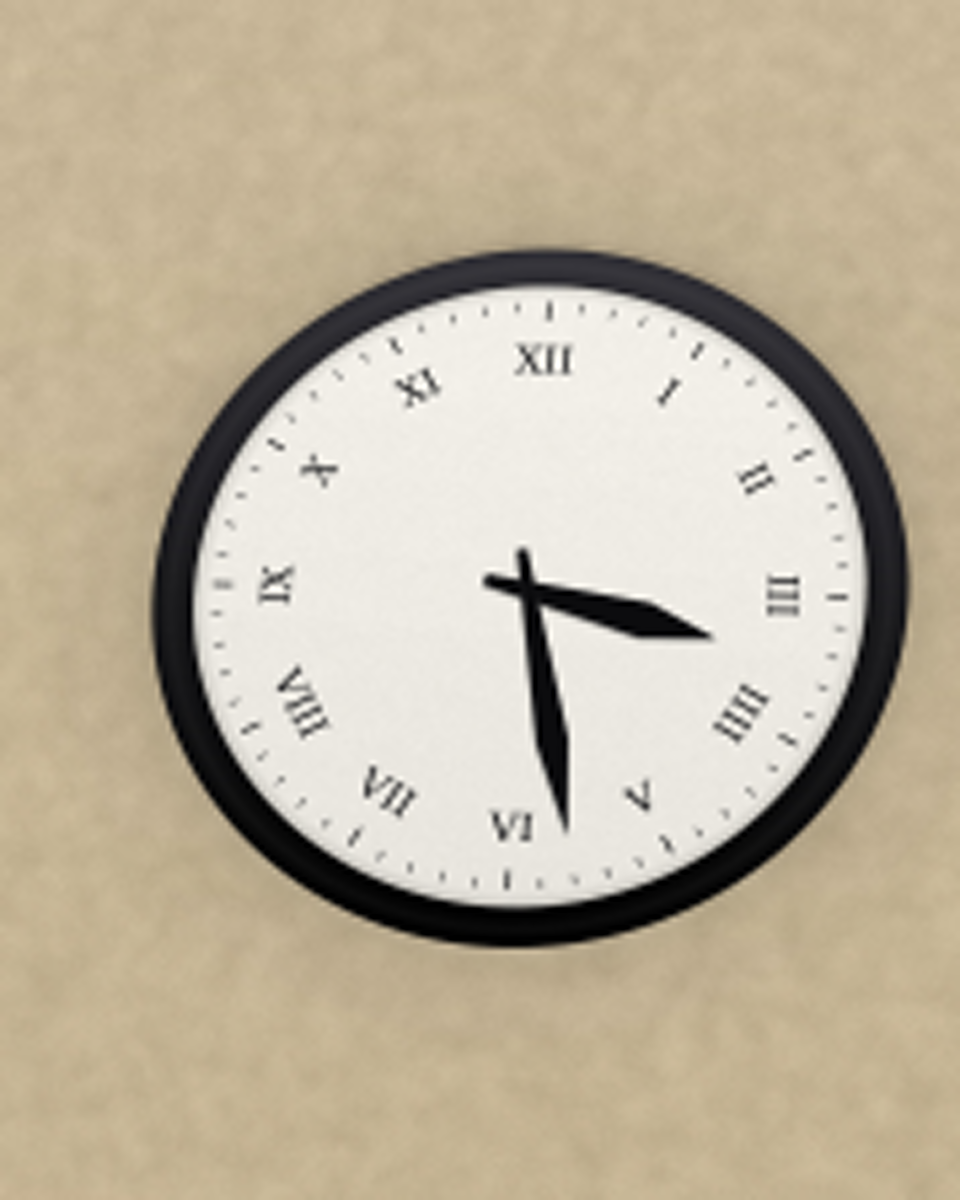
3:28
